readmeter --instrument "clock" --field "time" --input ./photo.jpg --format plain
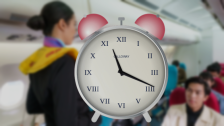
11:19
